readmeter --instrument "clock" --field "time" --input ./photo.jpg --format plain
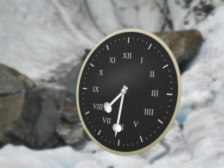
7:31
